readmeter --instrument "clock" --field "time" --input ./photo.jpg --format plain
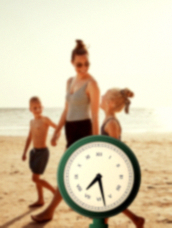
7:28
